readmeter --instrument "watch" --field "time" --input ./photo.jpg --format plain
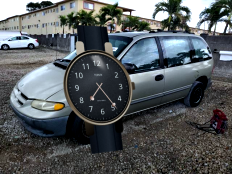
7:24
